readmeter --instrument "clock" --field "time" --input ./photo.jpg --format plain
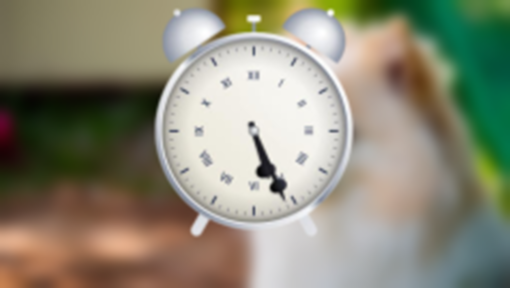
5:26
